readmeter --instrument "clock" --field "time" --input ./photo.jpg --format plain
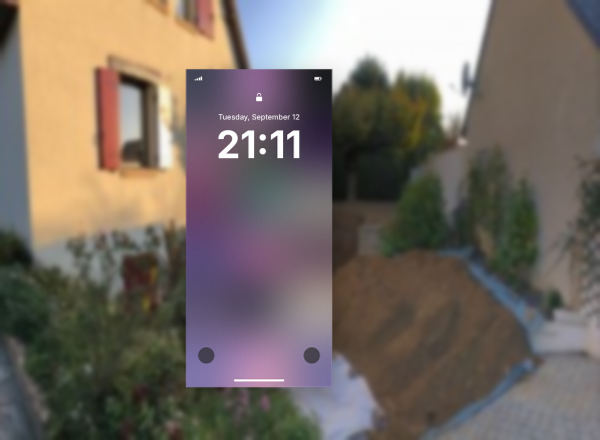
21:11
